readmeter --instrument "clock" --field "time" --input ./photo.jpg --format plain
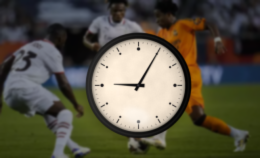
9:05
